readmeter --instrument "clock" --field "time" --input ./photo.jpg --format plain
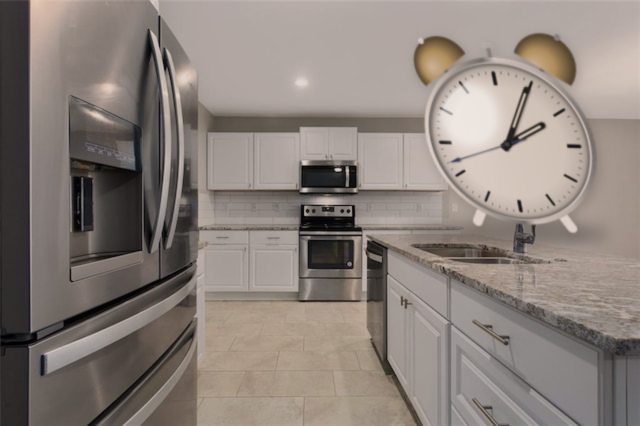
2:04:42
